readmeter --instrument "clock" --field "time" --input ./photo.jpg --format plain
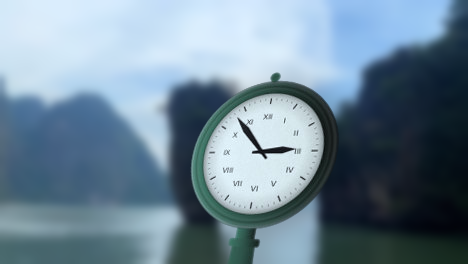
2:53
